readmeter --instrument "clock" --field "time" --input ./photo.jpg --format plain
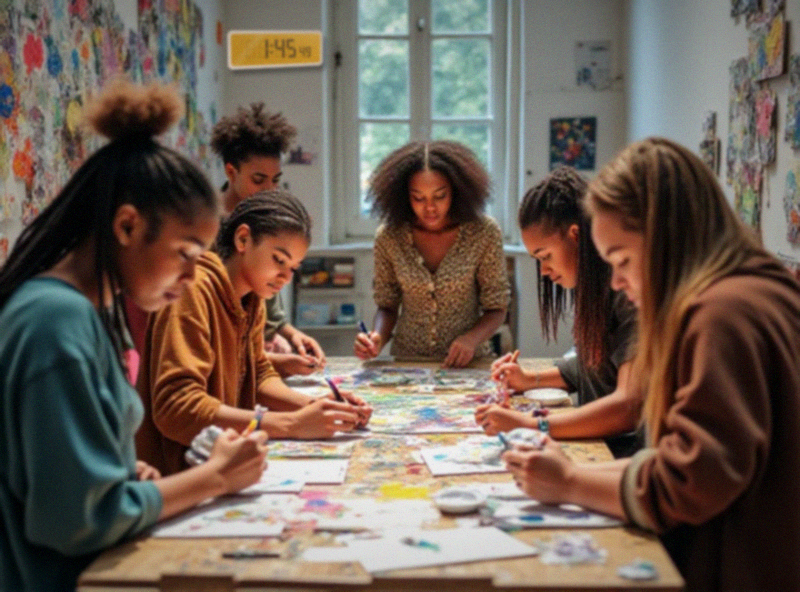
1:45
